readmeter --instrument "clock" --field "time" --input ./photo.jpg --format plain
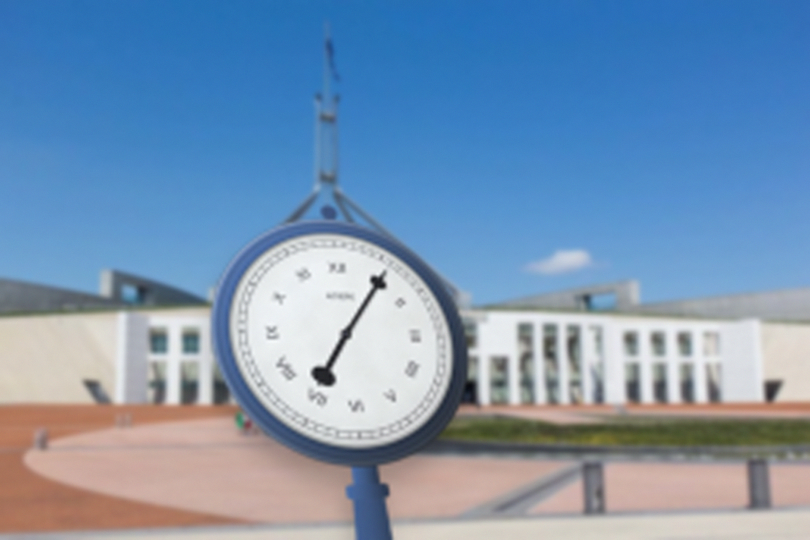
7:06
